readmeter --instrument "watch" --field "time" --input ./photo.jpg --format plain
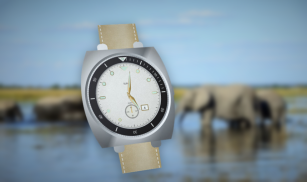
5:02
